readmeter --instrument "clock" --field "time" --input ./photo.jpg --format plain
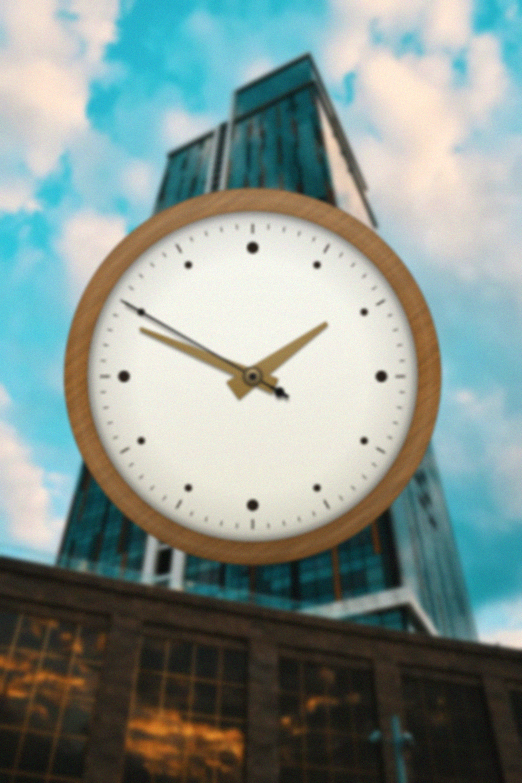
1:48:50
